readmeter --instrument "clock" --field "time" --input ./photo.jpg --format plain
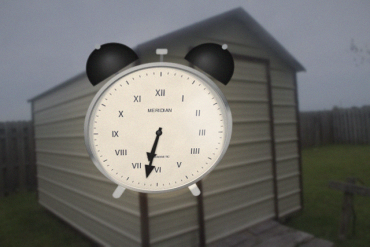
6:32
